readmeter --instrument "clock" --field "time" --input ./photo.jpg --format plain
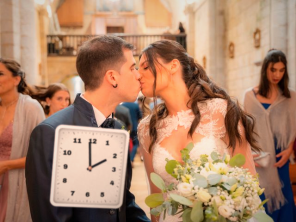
1:59
